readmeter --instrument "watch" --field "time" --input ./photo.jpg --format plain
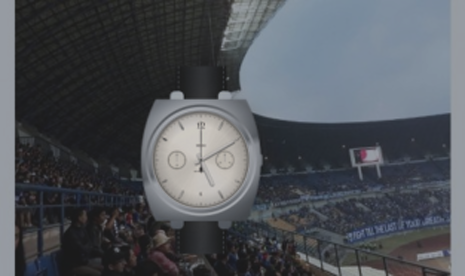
5:10
